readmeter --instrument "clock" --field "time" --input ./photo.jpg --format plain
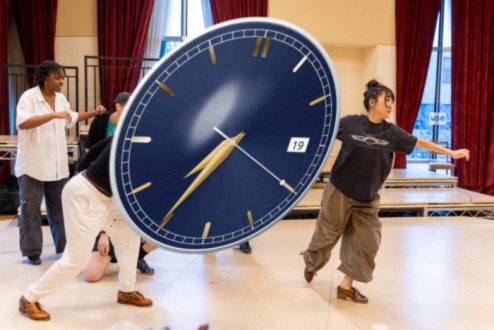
7:35:20
